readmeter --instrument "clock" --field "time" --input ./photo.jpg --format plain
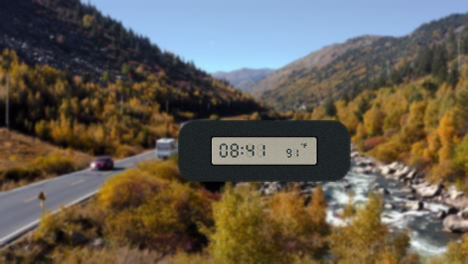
8:41
